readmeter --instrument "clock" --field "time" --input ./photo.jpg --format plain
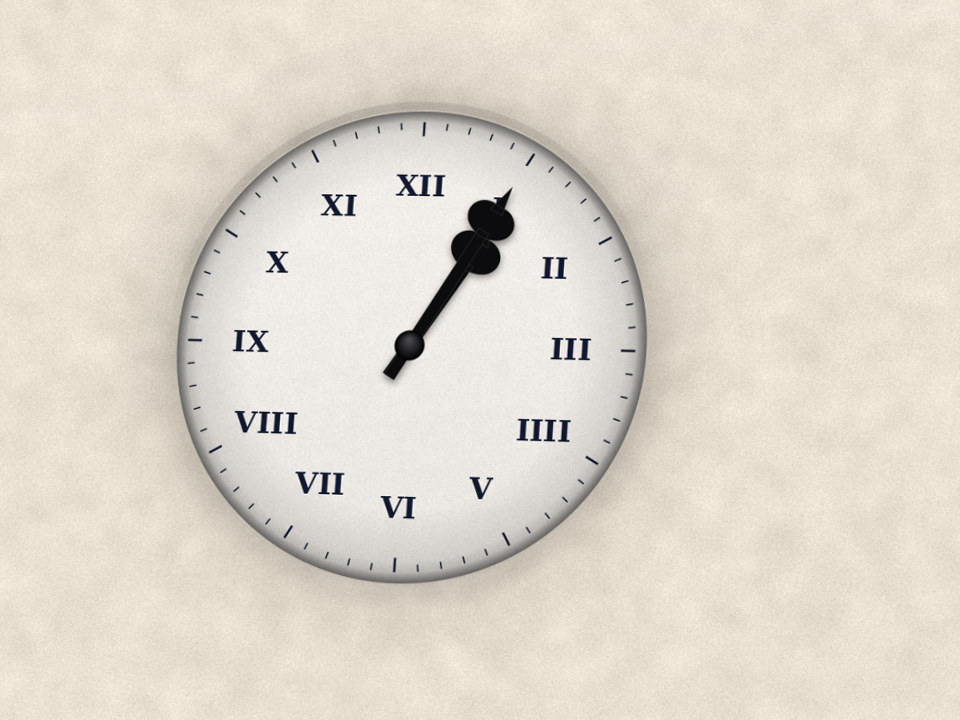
1:05
